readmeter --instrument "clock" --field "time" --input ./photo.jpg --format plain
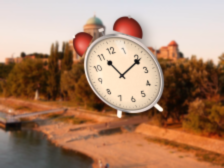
11:11
